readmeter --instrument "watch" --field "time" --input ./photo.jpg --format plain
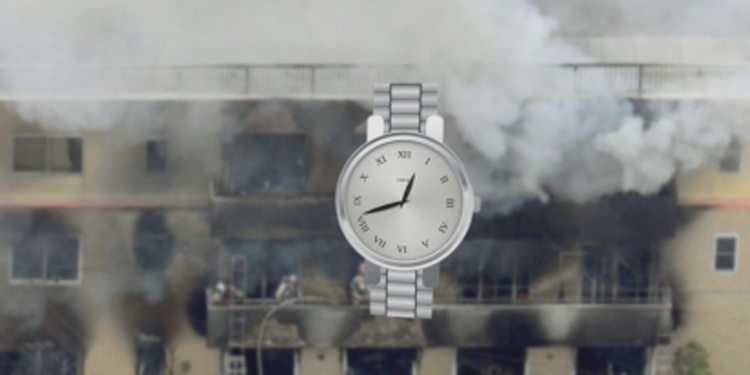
12:42
